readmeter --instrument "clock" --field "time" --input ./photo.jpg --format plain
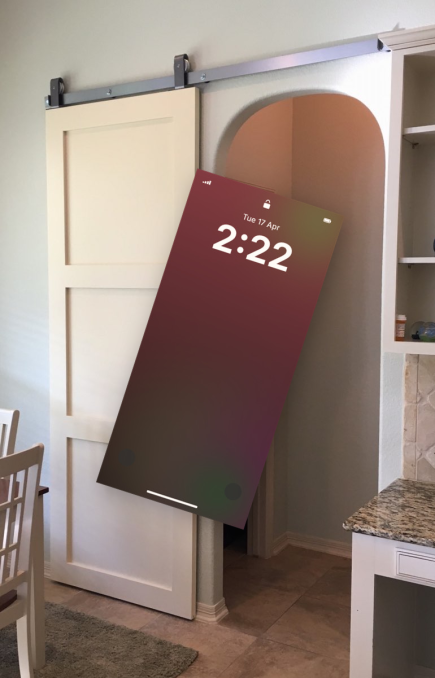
2:22
